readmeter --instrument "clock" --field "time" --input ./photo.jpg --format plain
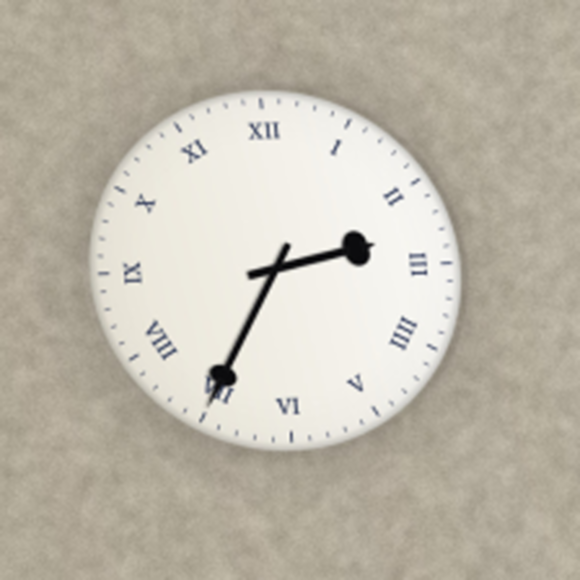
2:35
